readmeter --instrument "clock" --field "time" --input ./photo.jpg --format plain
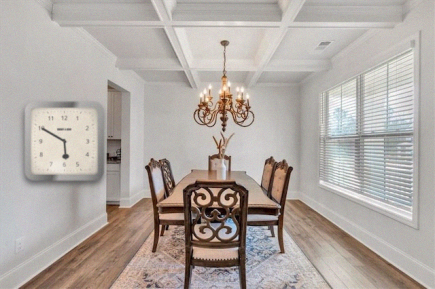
5:50
